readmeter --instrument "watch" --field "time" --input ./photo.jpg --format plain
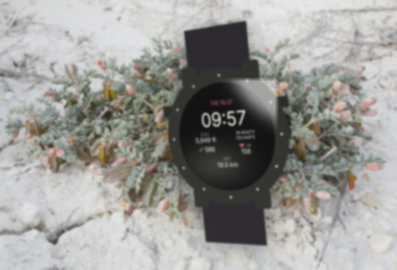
9:57
